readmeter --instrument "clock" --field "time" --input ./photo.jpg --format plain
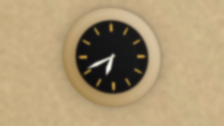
6:41
